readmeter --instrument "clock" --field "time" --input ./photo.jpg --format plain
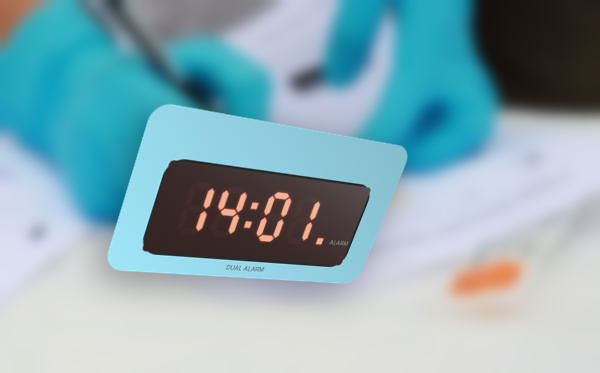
14:01
